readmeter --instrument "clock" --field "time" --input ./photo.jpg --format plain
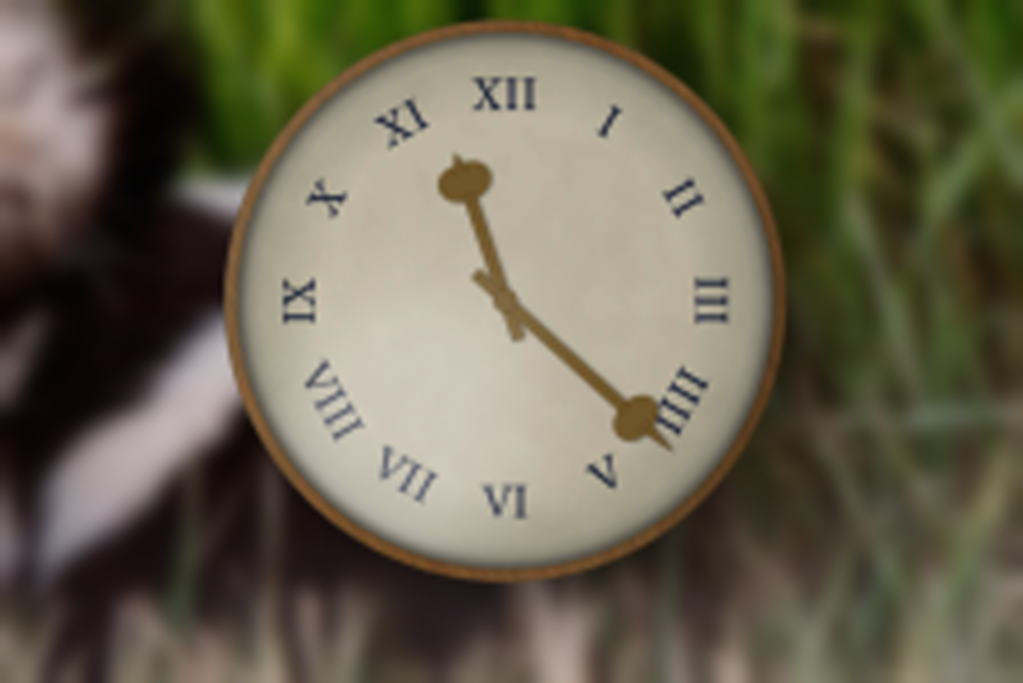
11:22
